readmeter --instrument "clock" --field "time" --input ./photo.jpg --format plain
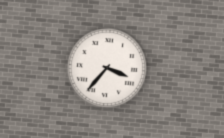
3:36
